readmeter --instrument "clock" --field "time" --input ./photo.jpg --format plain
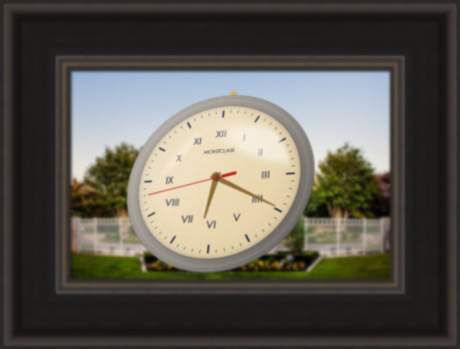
6:19:43
